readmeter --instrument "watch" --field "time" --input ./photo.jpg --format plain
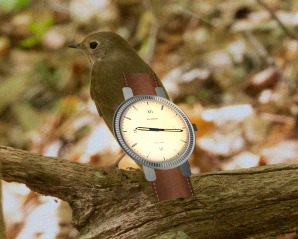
9:16
